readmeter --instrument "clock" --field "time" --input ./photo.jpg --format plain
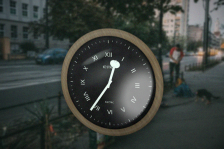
12:36
